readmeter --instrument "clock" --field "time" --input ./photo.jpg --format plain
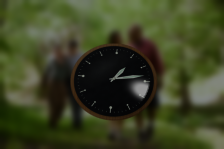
1:13
